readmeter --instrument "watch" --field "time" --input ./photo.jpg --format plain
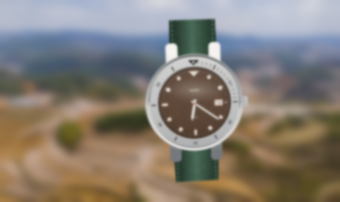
6:21
